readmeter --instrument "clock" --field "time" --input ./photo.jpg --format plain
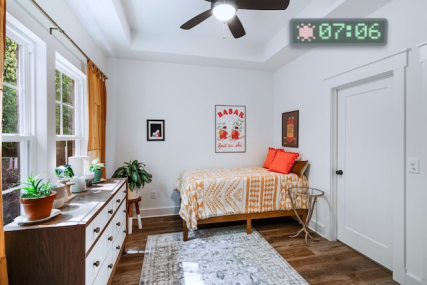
7:06
